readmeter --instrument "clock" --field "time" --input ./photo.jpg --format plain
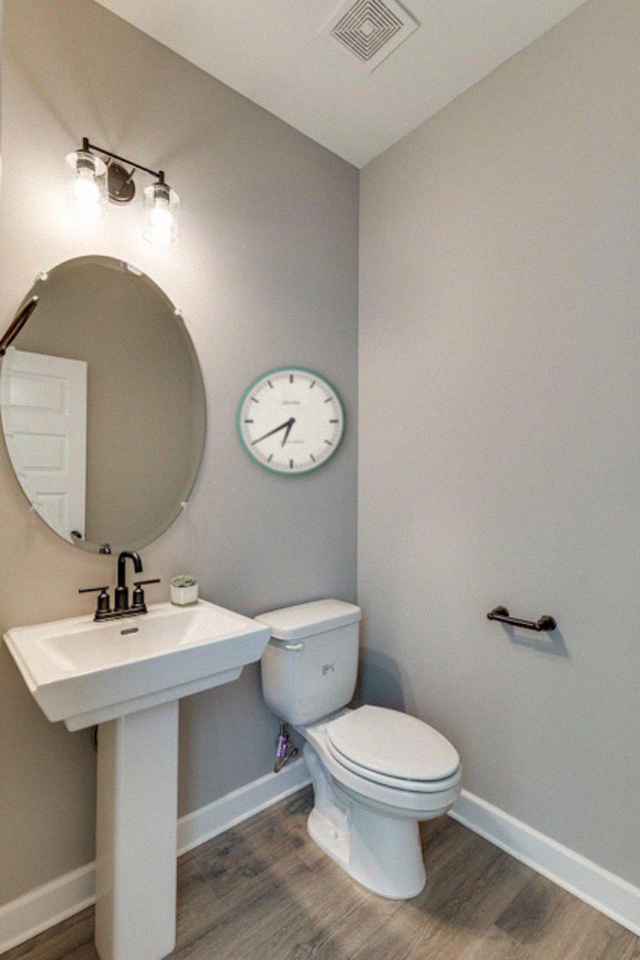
6:40
